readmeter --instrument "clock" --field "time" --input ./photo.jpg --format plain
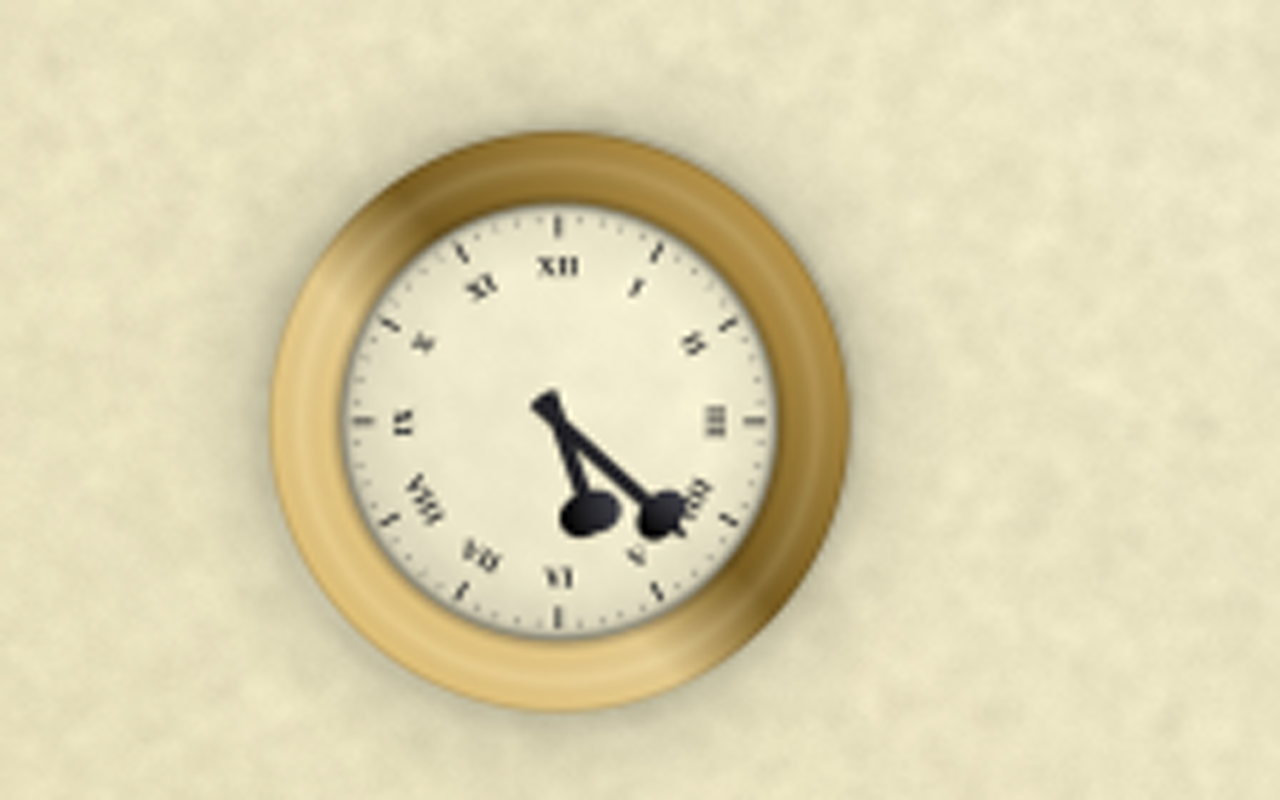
5:22
